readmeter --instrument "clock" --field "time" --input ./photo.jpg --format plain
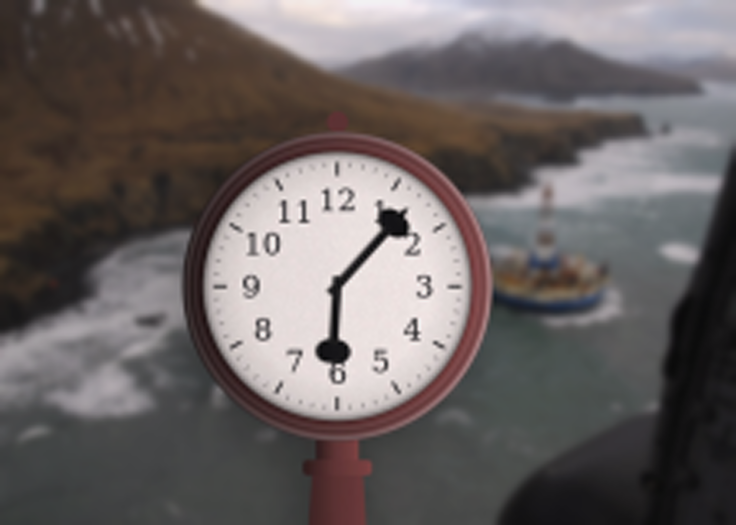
6:07
